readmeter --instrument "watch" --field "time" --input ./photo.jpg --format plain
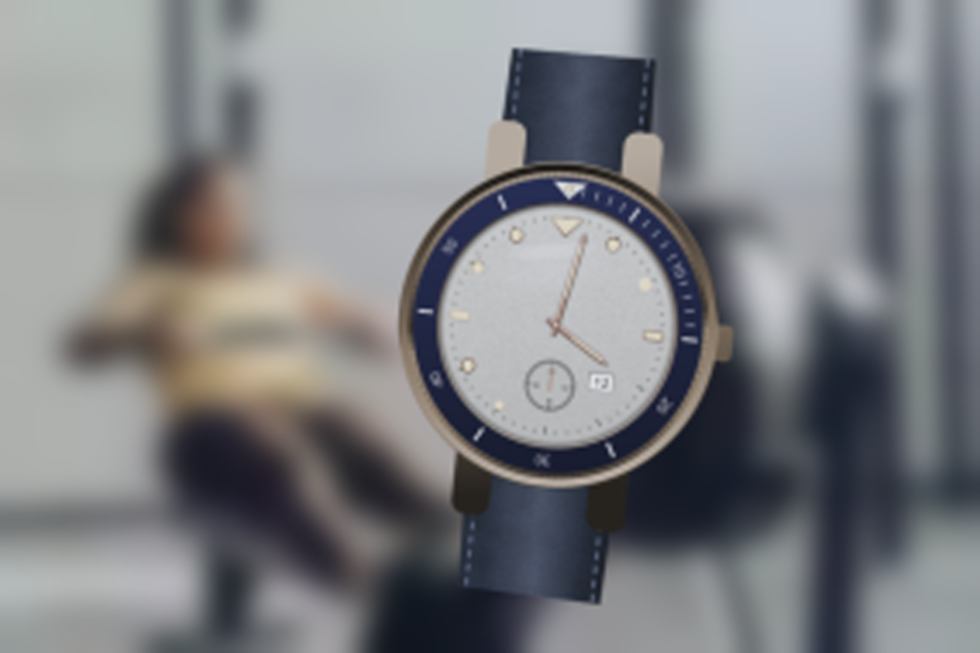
4:02
